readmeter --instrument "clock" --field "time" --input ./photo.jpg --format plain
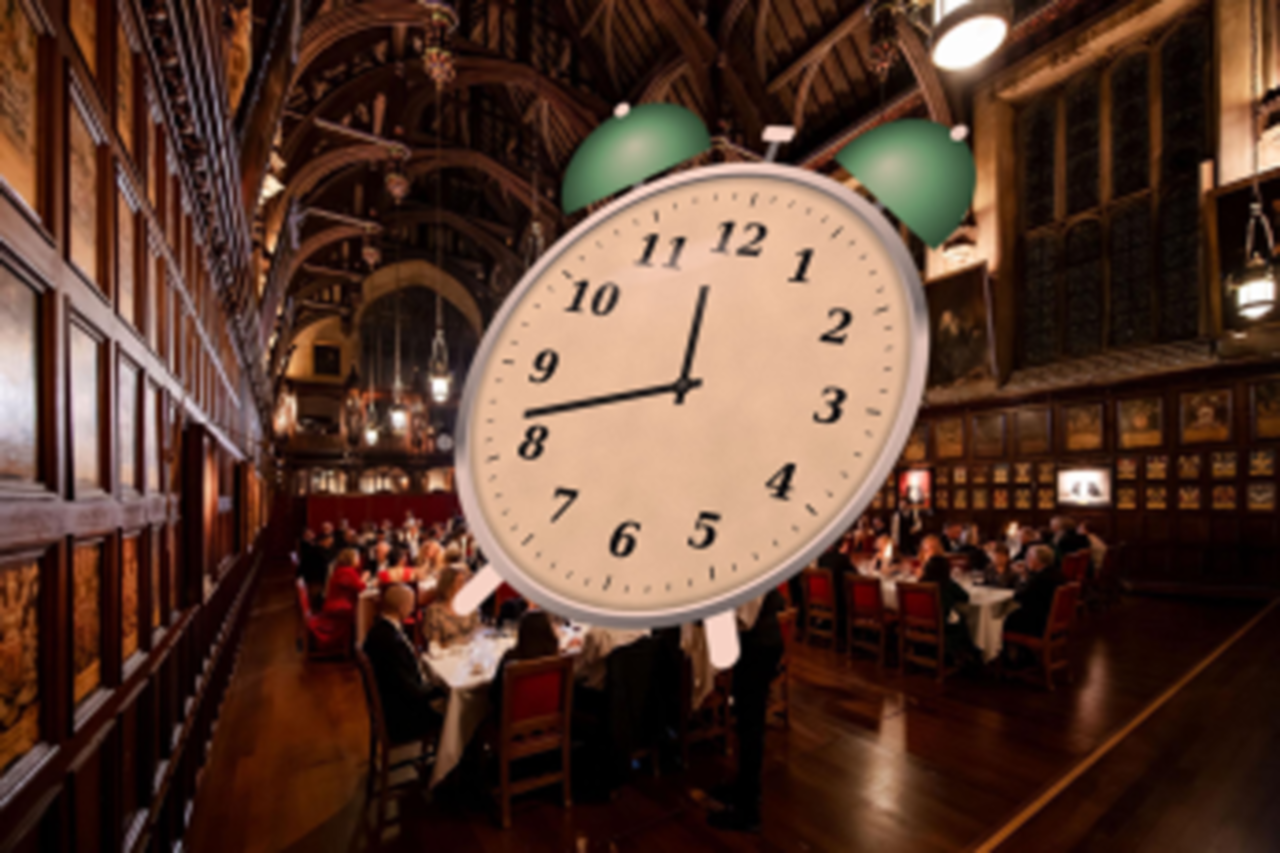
11:42
